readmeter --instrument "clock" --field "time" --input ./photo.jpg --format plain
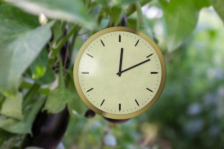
12:11
